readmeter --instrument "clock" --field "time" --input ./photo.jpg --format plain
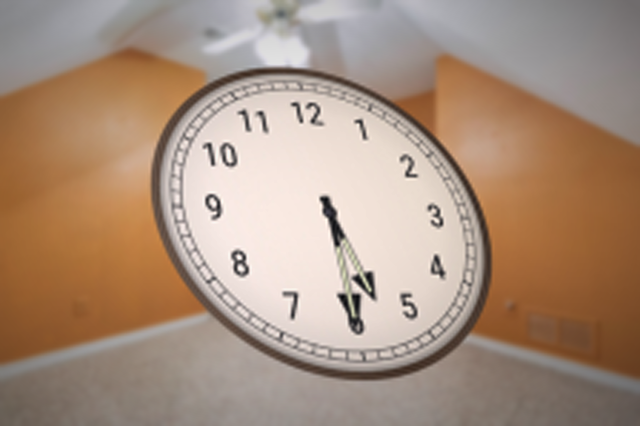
5:30
